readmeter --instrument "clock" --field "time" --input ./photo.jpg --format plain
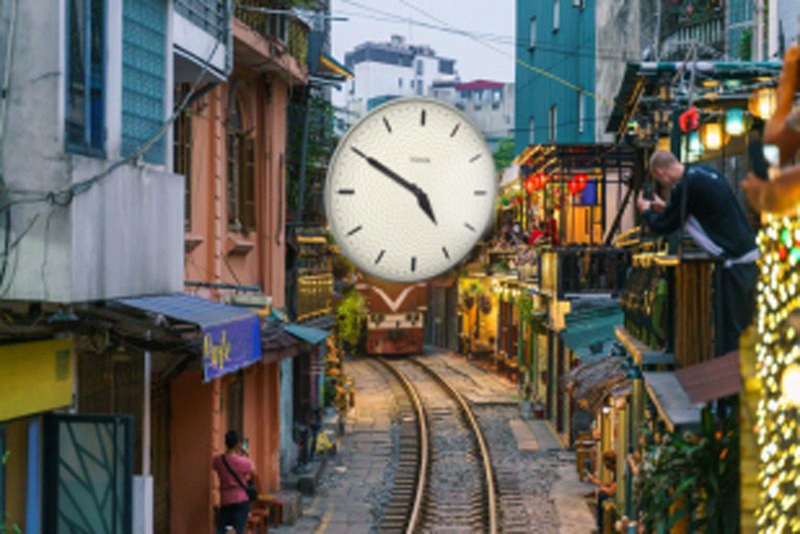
4:50
